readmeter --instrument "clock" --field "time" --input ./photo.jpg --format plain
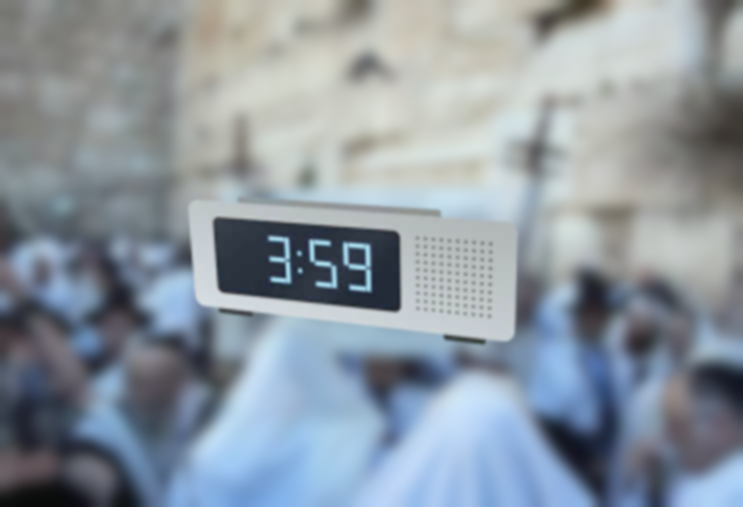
3:59
